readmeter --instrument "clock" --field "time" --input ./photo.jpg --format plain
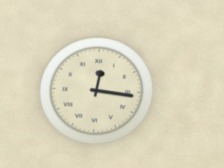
12:16
